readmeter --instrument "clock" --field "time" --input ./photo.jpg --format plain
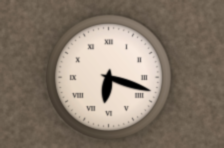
6:18
